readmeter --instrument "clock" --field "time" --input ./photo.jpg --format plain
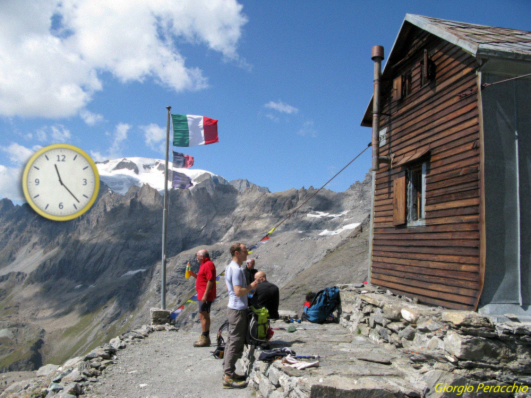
11:23
